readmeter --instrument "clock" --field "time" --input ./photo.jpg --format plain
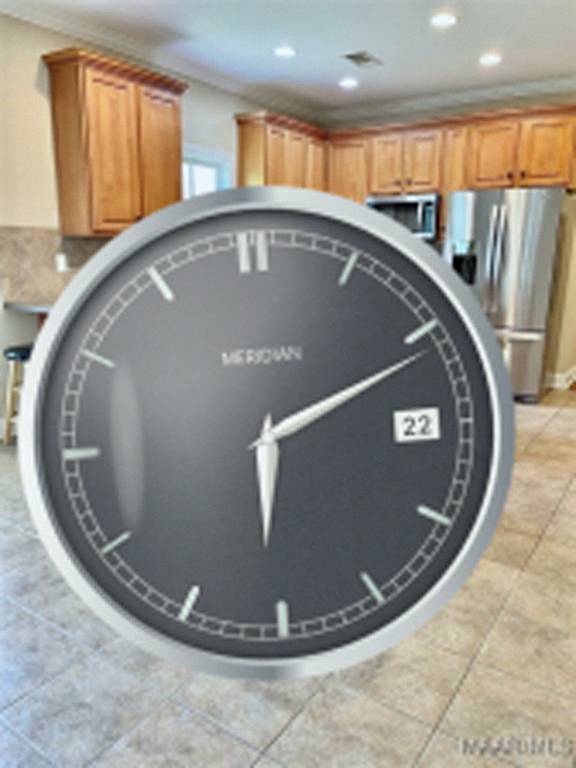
6:11
